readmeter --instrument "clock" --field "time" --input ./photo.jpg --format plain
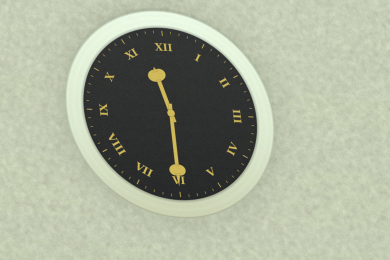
11:30
